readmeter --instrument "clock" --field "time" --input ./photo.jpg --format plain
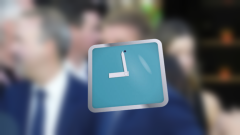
8:59
